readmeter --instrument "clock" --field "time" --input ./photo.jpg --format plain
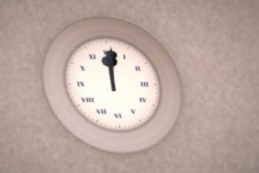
12:01
